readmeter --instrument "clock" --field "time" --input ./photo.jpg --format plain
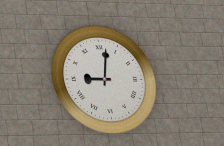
9:02
